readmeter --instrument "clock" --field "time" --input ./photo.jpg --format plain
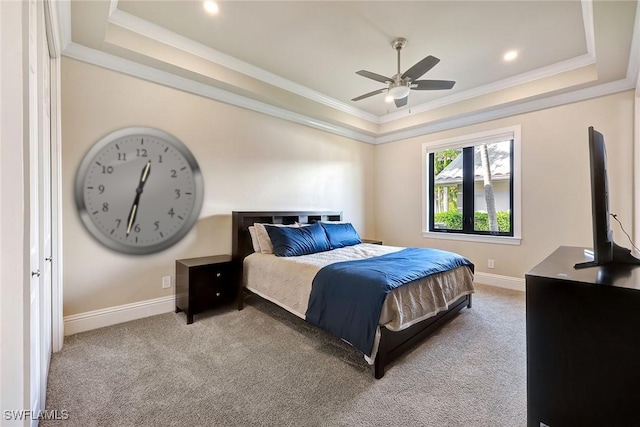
12:32
